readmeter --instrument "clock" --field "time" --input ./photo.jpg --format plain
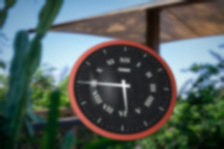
5:45
